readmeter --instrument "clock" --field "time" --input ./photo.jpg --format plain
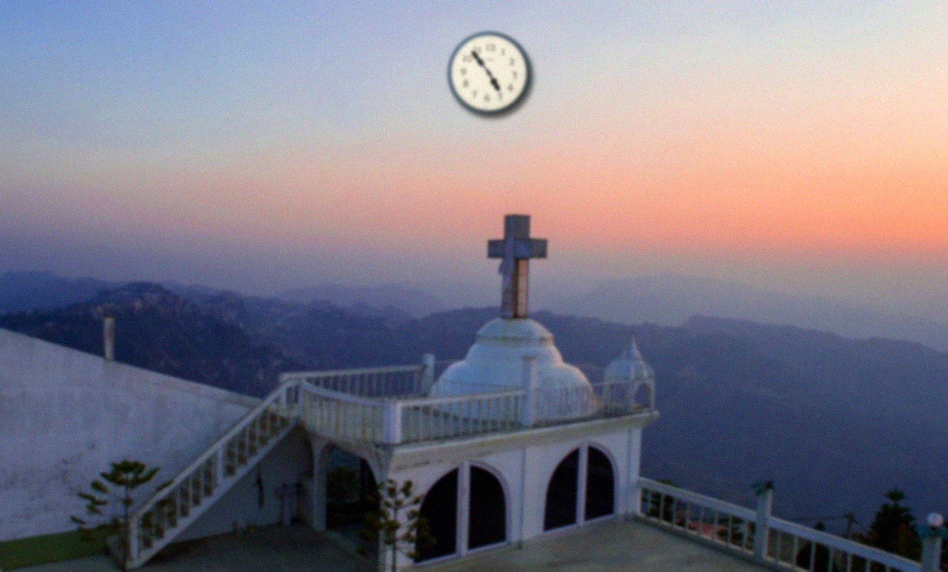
4:53
